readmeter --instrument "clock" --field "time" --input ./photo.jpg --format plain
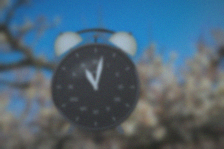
11:02
